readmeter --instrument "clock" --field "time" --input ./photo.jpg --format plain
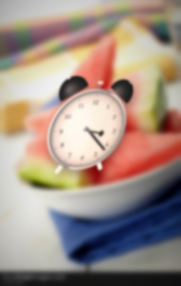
3:22
